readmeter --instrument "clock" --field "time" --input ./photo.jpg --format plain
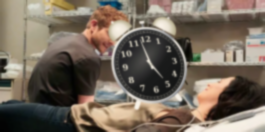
4:58
